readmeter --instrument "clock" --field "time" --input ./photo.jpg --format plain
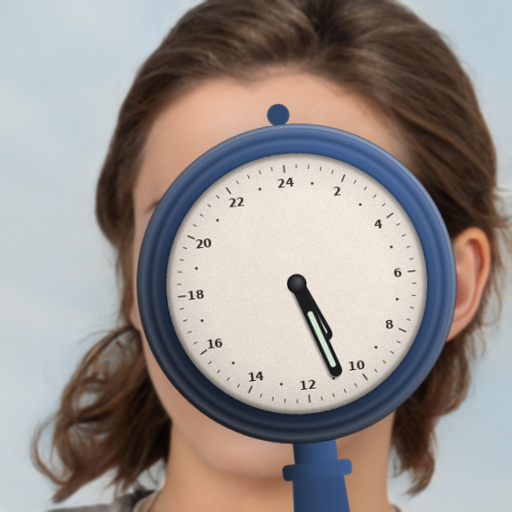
10:27
